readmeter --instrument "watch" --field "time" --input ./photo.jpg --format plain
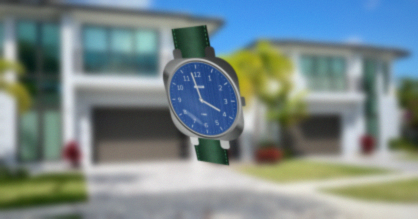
3:58
